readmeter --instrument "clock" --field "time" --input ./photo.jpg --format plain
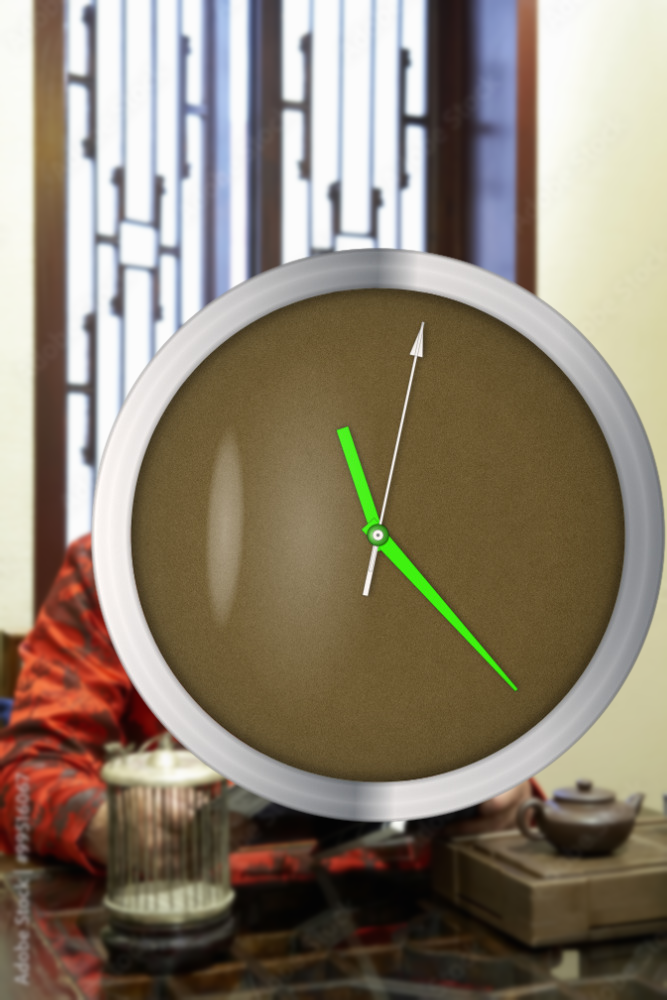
11:23:02
